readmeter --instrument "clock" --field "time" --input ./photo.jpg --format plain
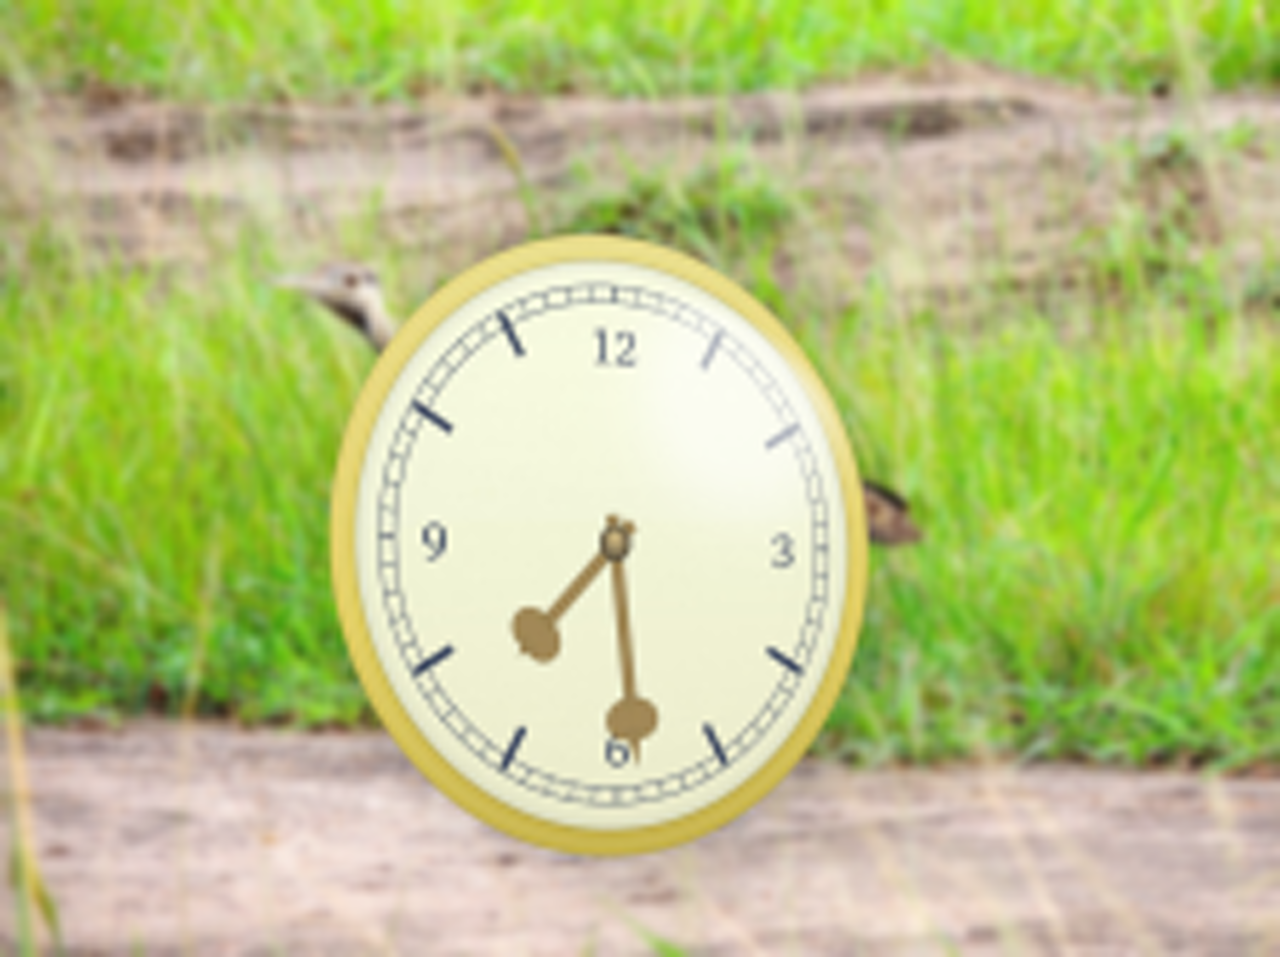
7:29
